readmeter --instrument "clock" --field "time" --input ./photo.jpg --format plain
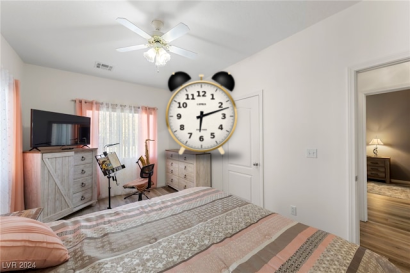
6:12
